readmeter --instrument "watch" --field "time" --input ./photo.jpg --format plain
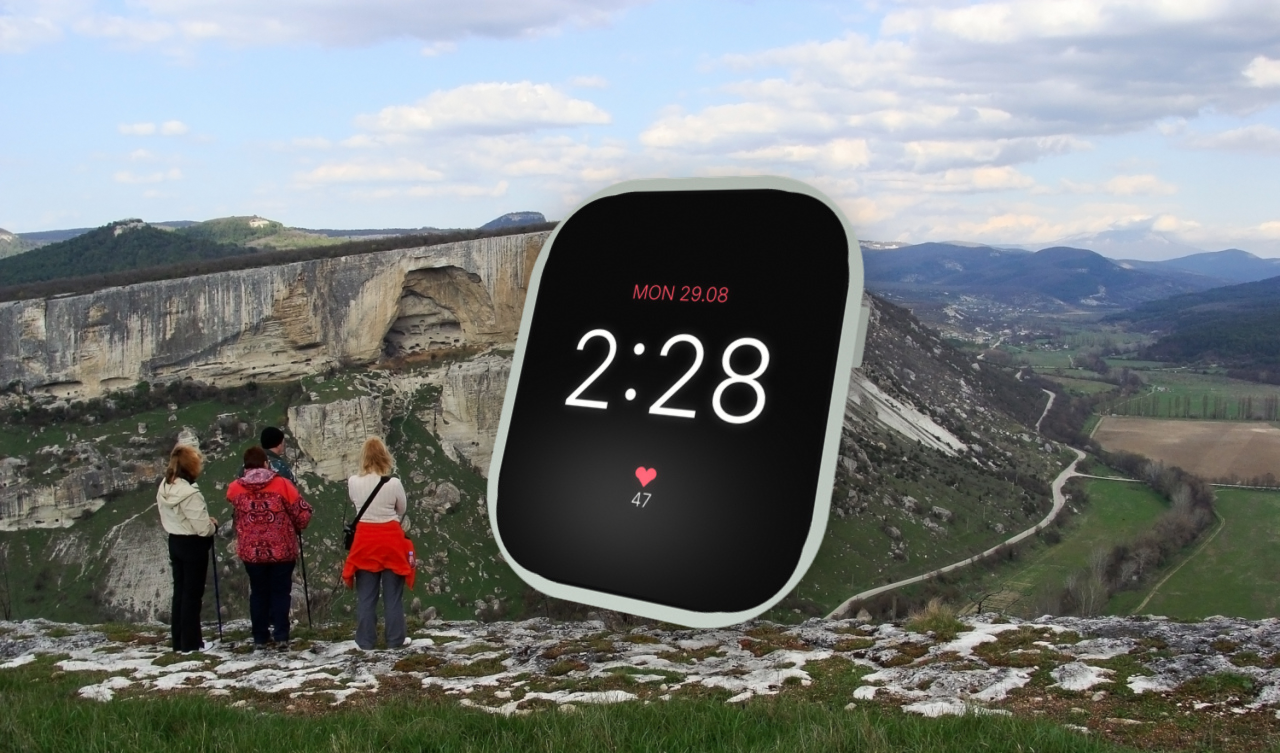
2:28
